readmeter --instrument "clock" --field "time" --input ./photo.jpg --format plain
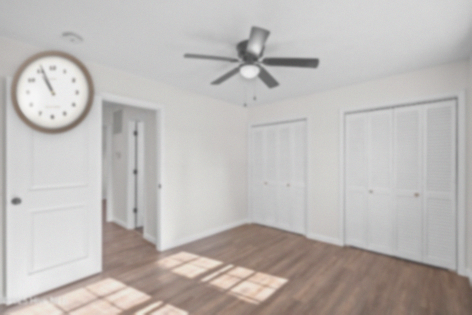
10:56
